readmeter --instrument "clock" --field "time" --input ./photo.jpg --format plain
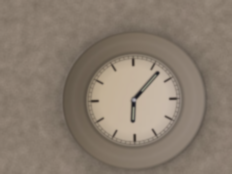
6:07
